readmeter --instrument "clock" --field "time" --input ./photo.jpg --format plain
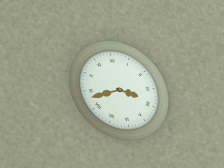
3:43
